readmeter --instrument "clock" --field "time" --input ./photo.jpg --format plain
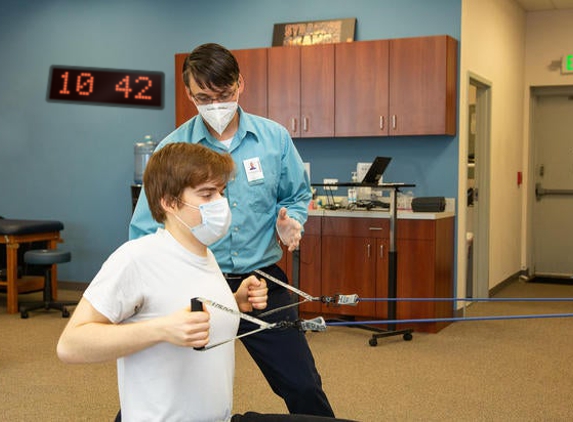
10:42
